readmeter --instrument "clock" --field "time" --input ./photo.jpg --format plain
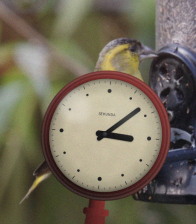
3:08
